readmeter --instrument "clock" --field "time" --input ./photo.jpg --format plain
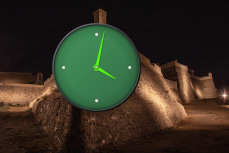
4:02
